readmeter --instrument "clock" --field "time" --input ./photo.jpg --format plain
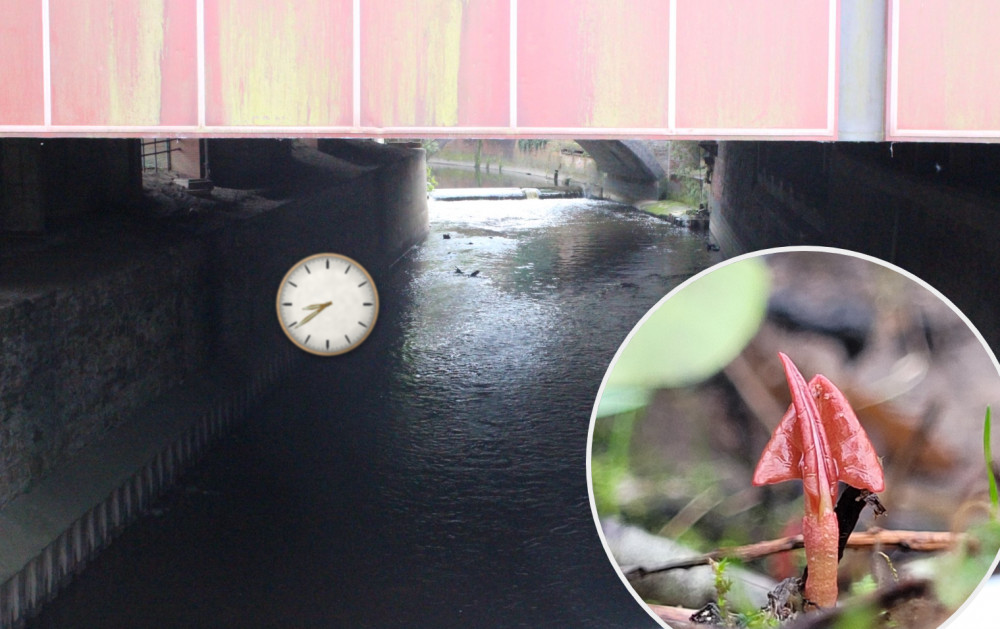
8:39
